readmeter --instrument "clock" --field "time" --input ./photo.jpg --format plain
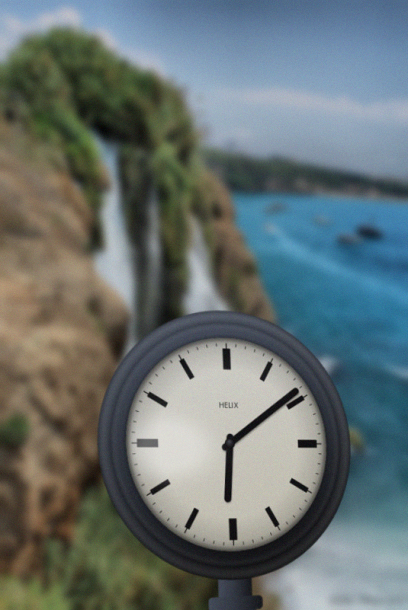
6:09
